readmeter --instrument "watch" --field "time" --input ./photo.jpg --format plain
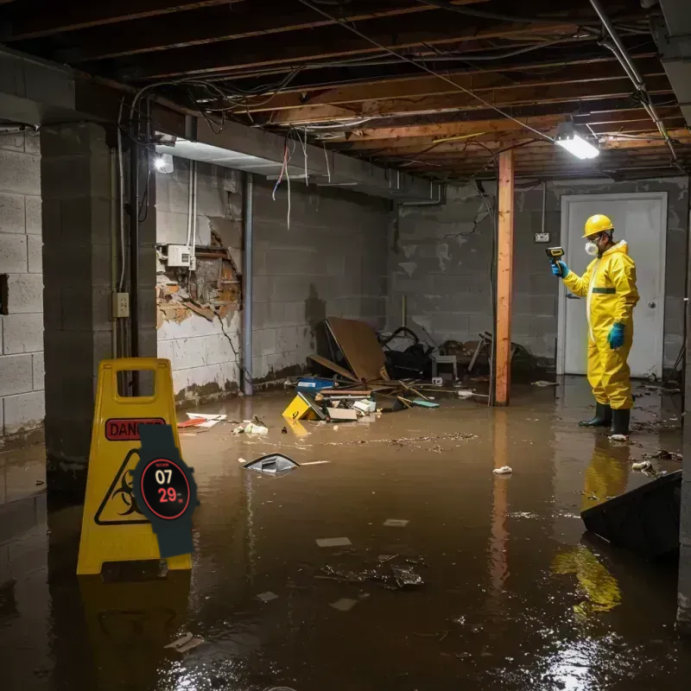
7:29
